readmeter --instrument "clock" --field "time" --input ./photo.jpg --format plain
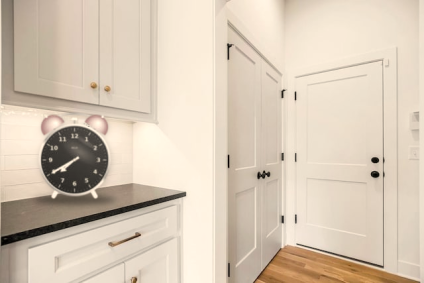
7:40
